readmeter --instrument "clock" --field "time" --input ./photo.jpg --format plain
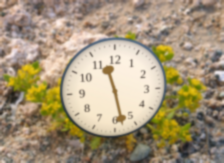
11:28
